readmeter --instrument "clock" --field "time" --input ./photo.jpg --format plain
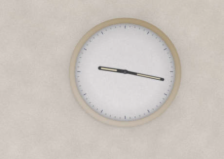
9:17
